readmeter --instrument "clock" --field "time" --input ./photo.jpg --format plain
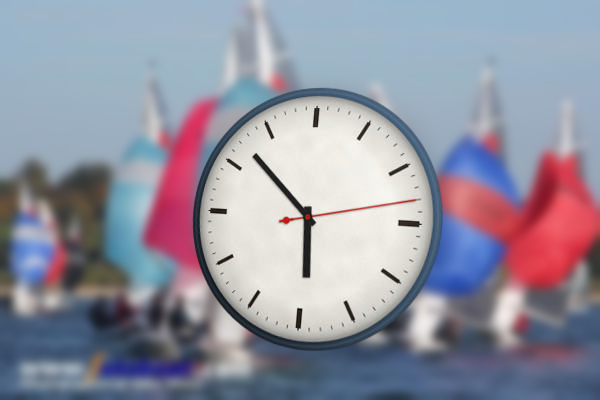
5:52:13
